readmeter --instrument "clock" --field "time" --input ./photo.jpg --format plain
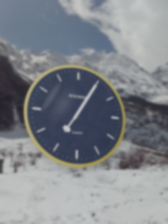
7:05
